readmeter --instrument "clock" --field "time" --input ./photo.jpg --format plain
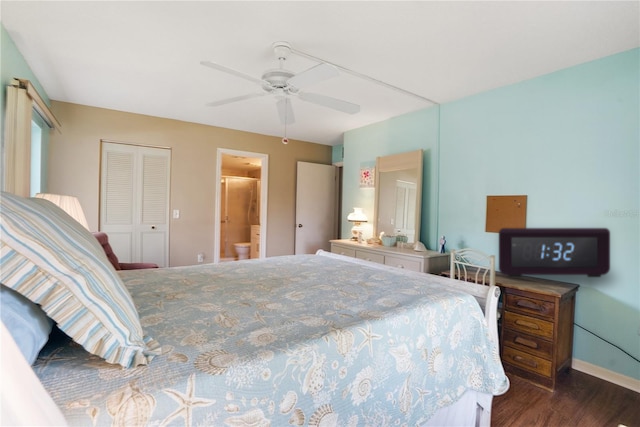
1:32
